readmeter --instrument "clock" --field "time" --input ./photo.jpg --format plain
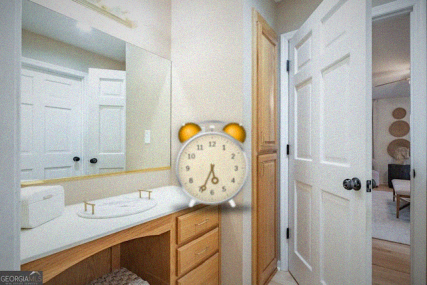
5:34
